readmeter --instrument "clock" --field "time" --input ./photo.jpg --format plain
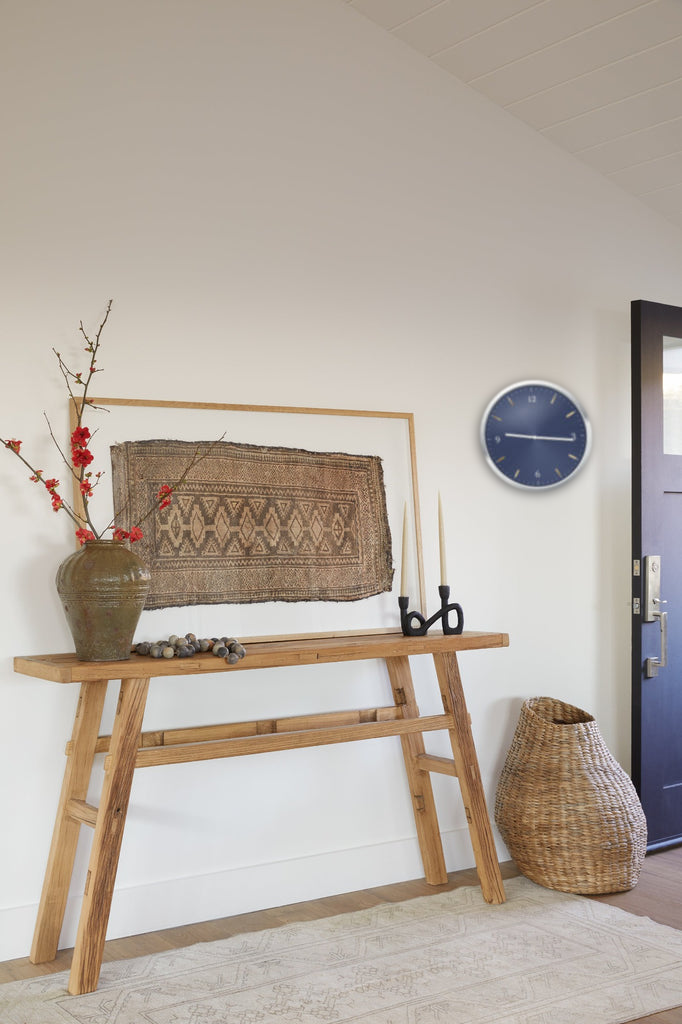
9:16
